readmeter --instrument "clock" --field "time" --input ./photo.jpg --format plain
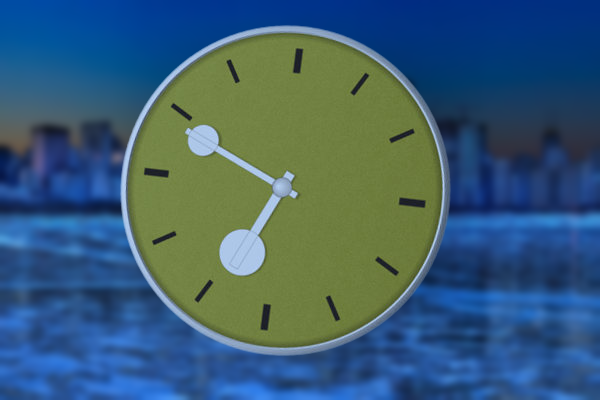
6:49
